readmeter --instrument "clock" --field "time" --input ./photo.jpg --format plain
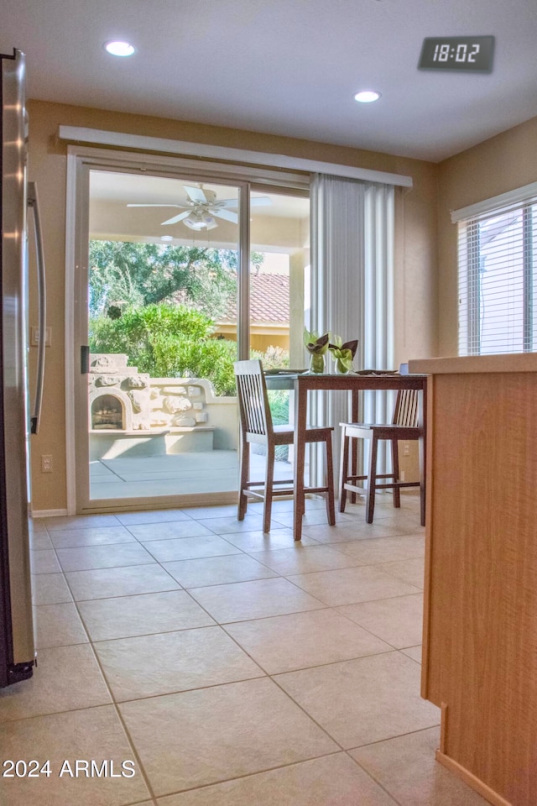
18:02
